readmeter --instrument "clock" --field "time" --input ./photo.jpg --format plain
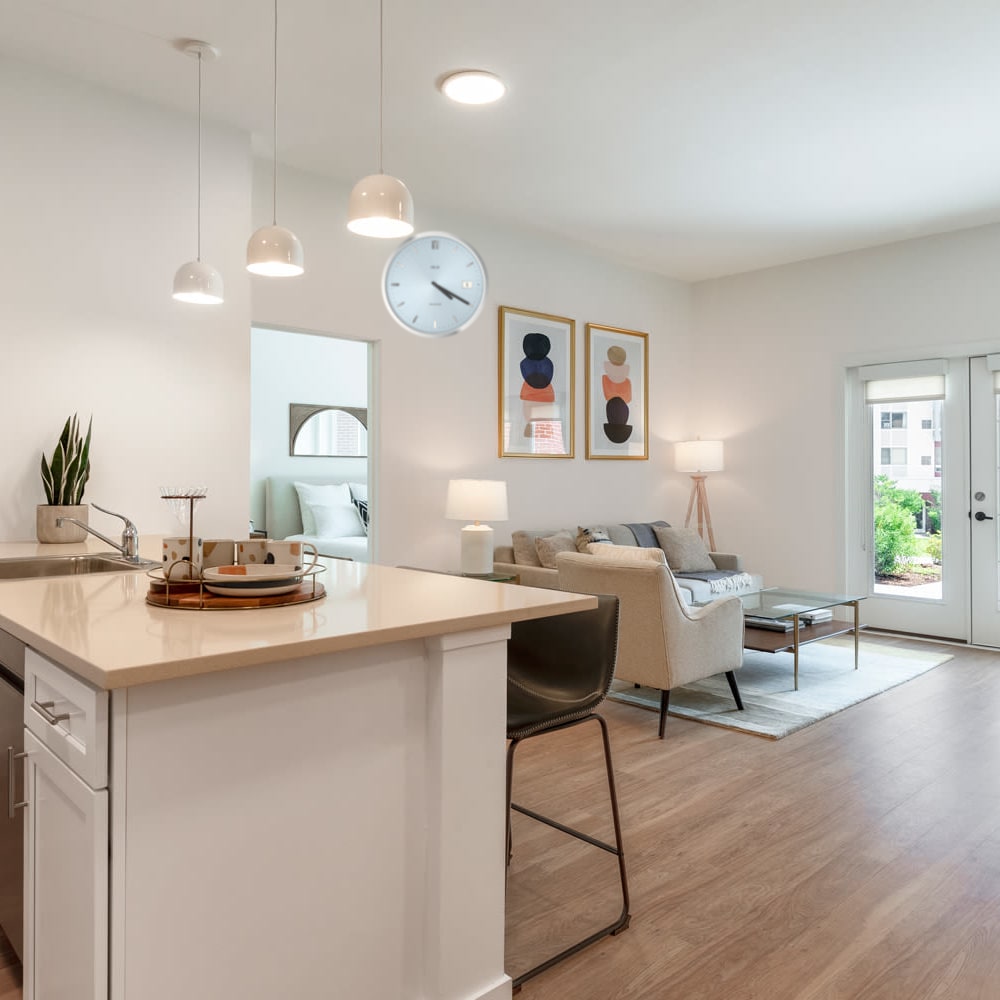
4:20
